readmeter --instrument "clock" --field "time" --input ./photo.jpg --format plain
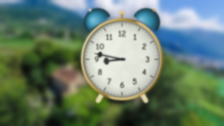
8:47
